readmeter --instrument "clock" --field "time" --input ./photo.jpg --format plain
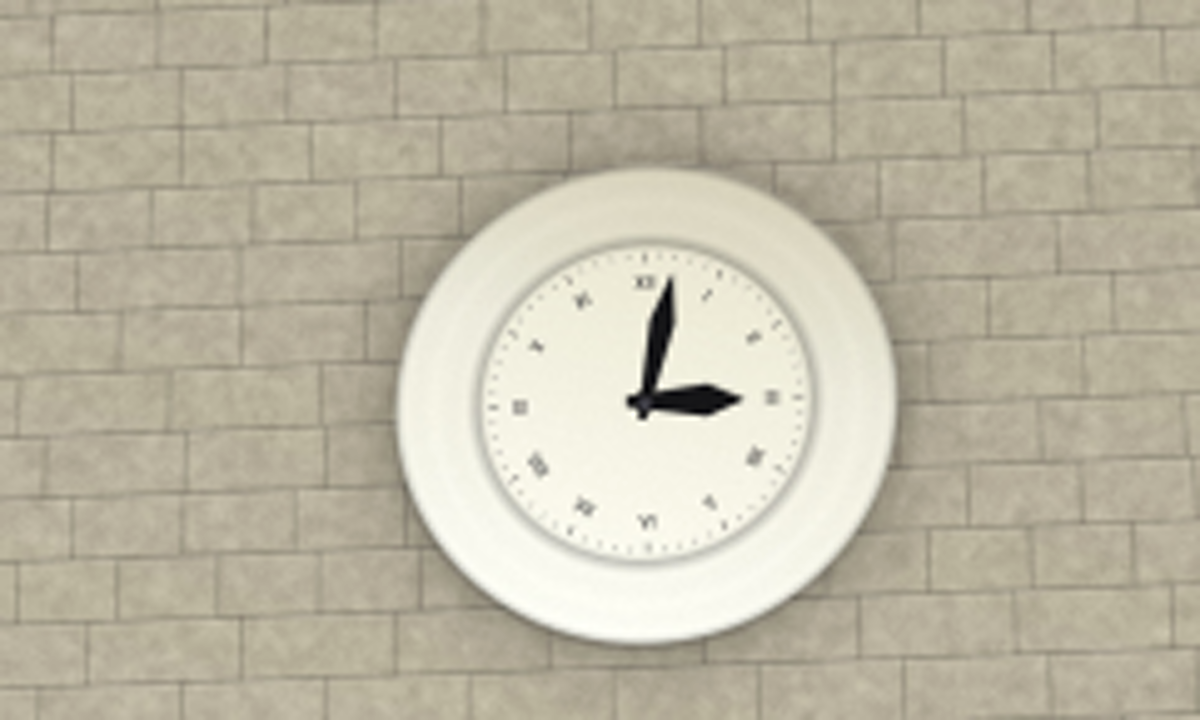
3:02
